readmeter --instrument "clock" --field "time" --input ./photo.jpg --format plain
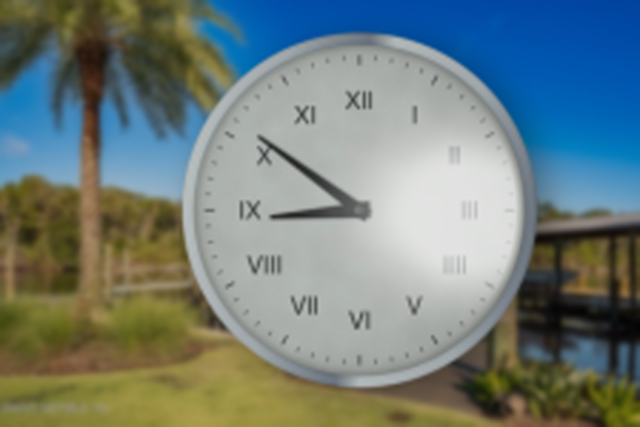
8:51
